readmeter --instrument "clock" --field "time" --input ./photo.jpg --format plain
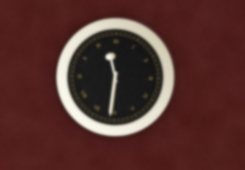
11:31
